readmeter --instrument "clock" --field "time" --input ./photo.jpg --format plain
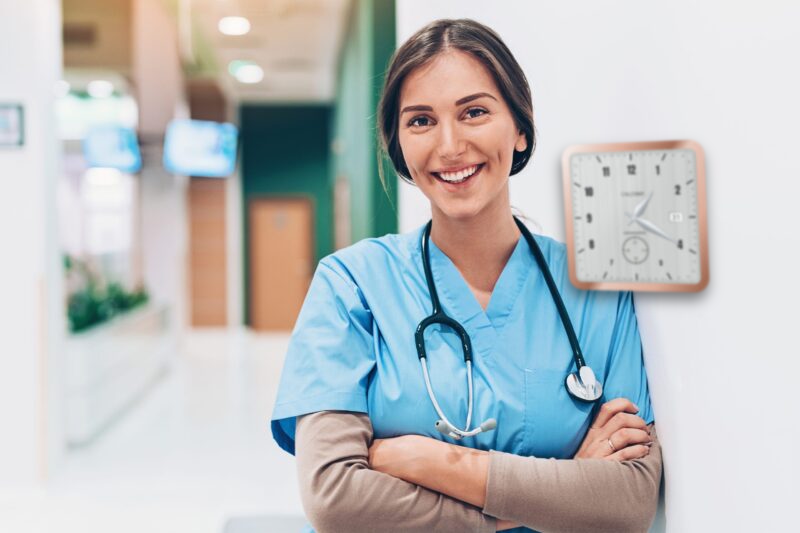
1:20
